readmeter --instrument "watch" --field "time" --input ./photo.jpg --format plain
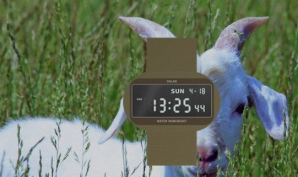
13:25:44
